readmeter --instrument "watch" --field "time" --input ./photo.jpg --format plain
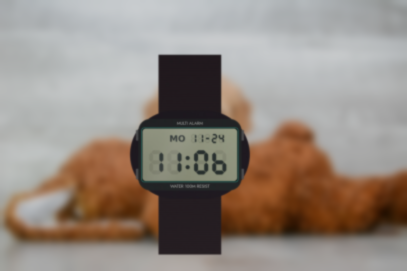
11:06
